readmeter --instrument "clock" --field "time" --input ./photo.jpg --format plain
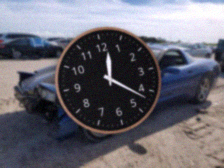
12:22
